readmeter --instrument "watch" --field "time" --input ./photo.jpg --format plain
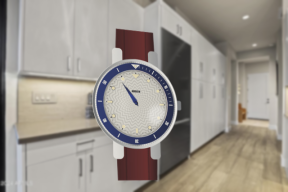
10:54
